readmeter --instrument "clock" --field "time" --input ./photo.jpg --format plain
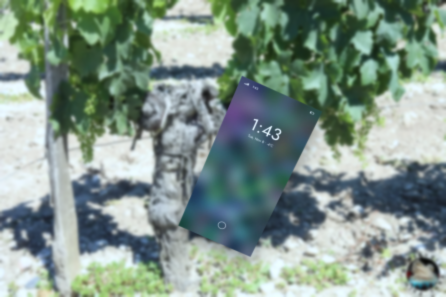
1:43
